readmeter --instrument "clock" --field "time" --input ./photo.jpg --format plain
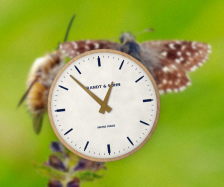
12:53
